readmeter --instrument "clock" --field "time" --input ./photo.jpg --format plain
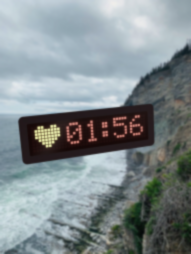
1:56
